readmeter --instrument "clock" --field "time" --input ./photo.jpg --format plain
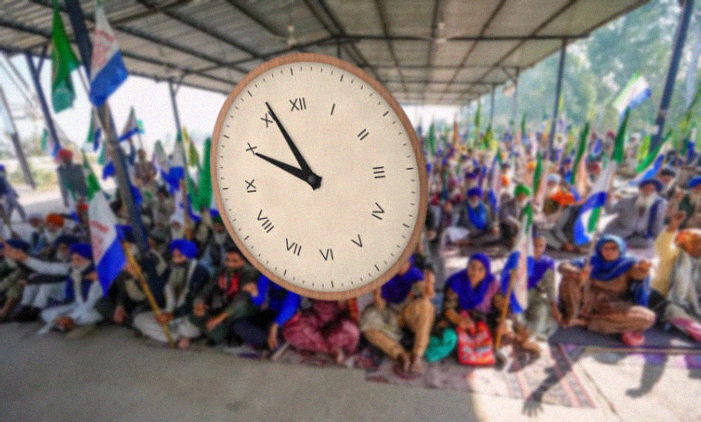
9:56
